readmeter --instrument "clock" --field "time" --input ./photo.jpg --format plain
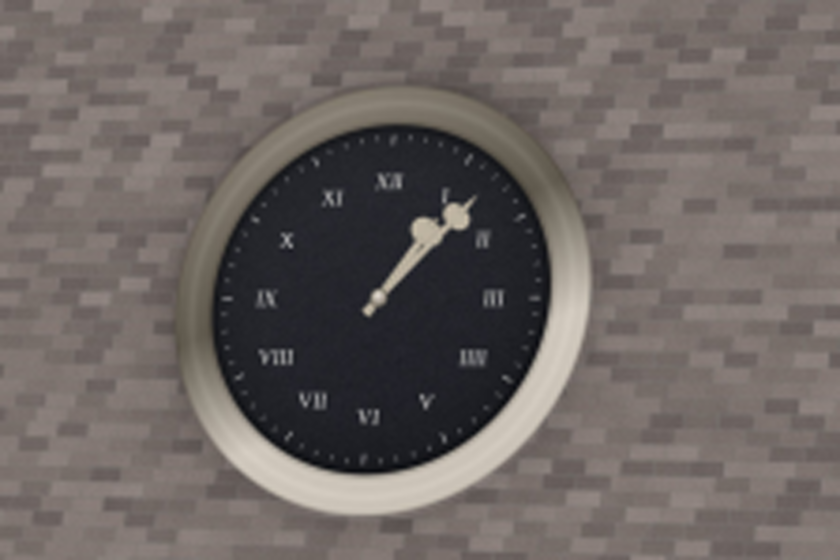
1:07
